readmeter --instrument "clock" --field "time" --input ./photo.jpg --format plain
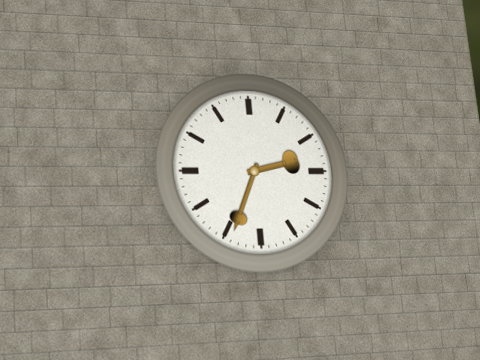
2:34
